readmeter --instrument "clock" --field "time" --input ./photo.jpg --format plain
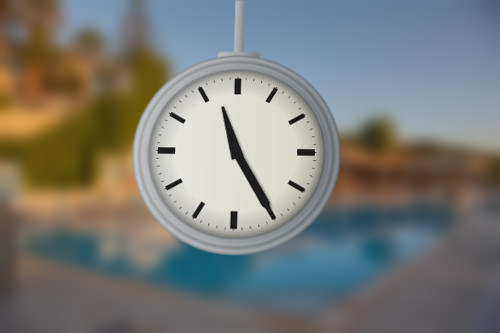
11:25
